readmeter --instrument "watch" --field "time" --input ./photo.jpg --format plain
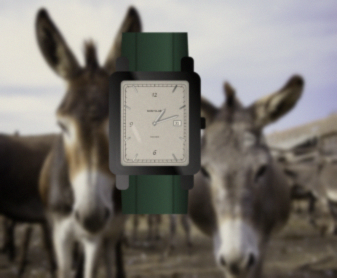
1:12
